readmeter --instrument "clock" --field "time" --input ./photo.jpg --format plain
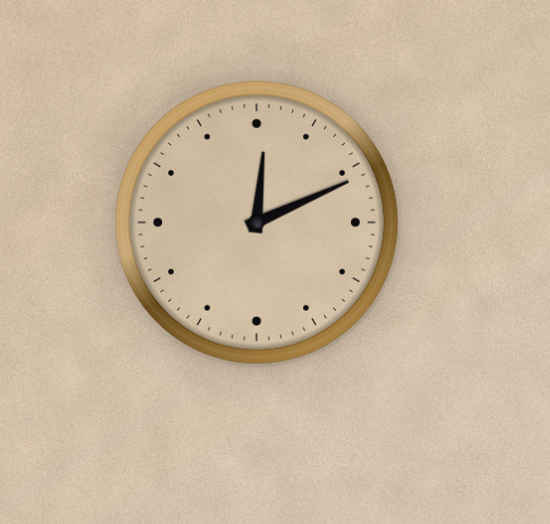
12:11
